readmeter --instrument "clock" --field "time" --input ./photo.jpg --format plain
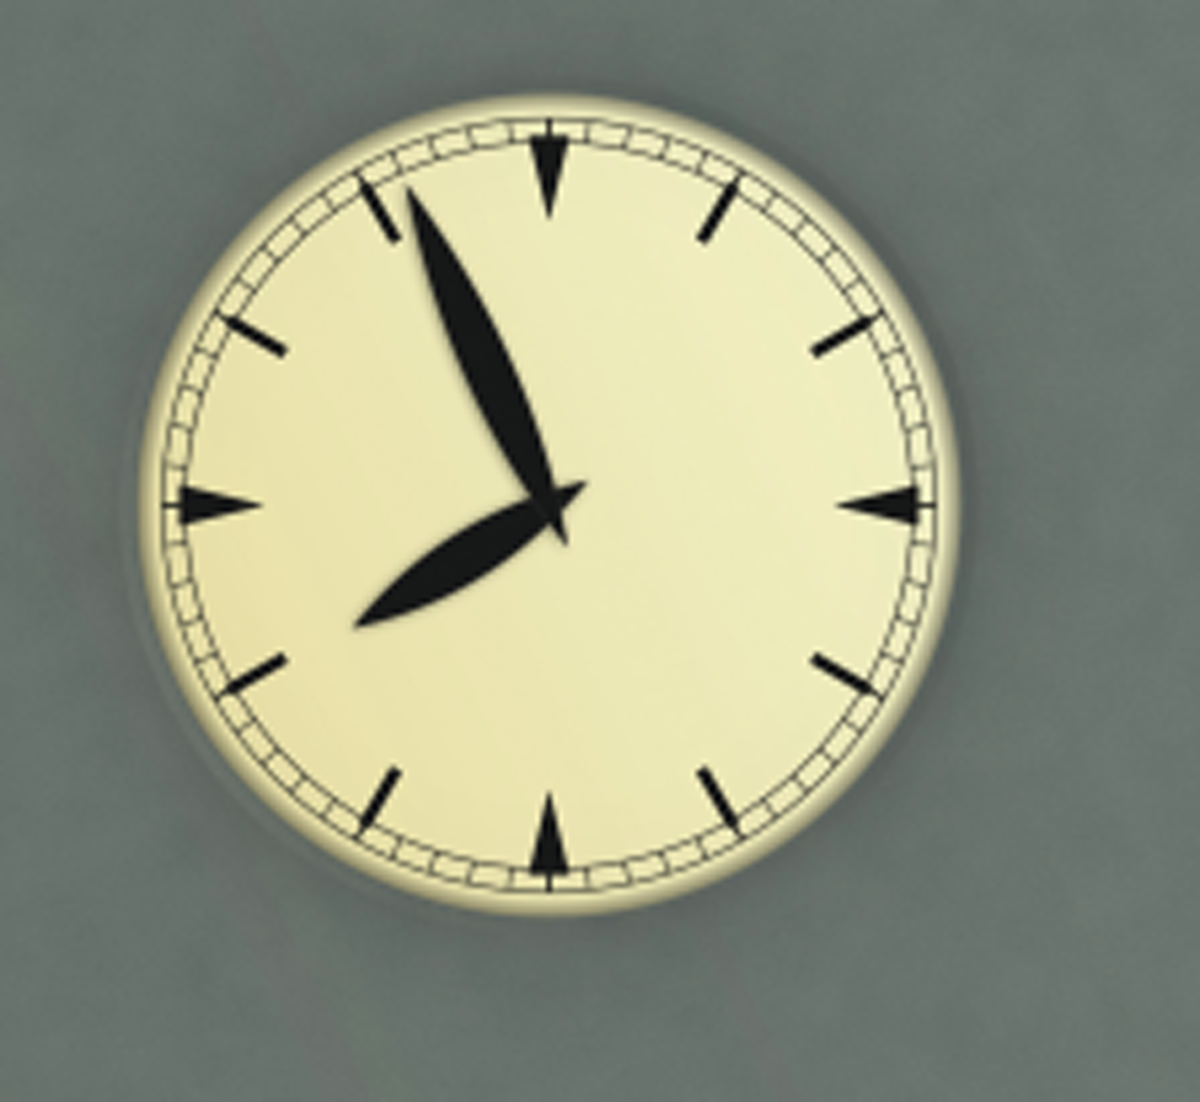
7:56
